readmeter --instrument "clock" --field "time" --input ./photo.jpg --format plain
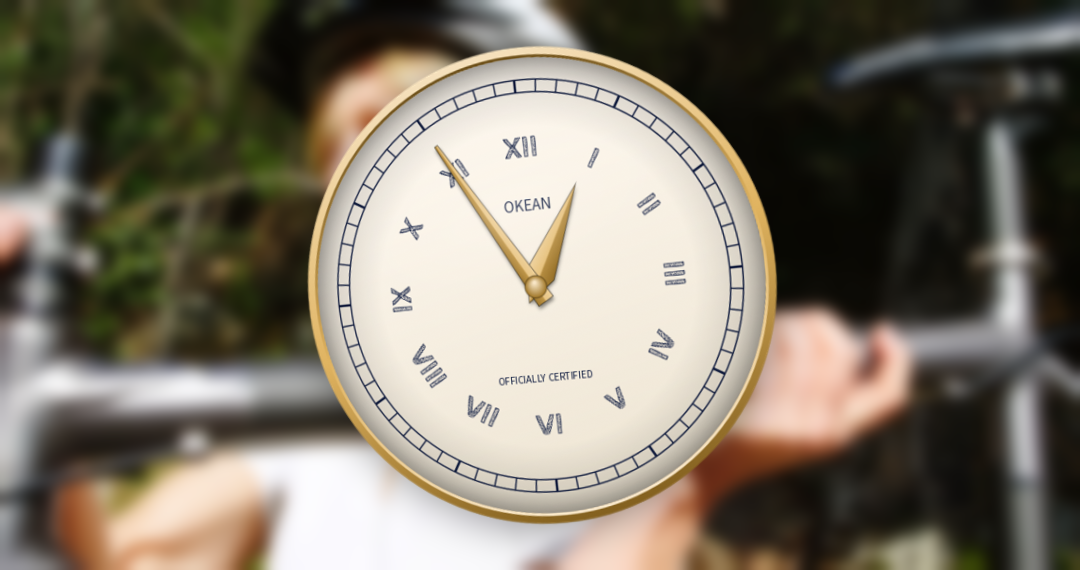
12:55
